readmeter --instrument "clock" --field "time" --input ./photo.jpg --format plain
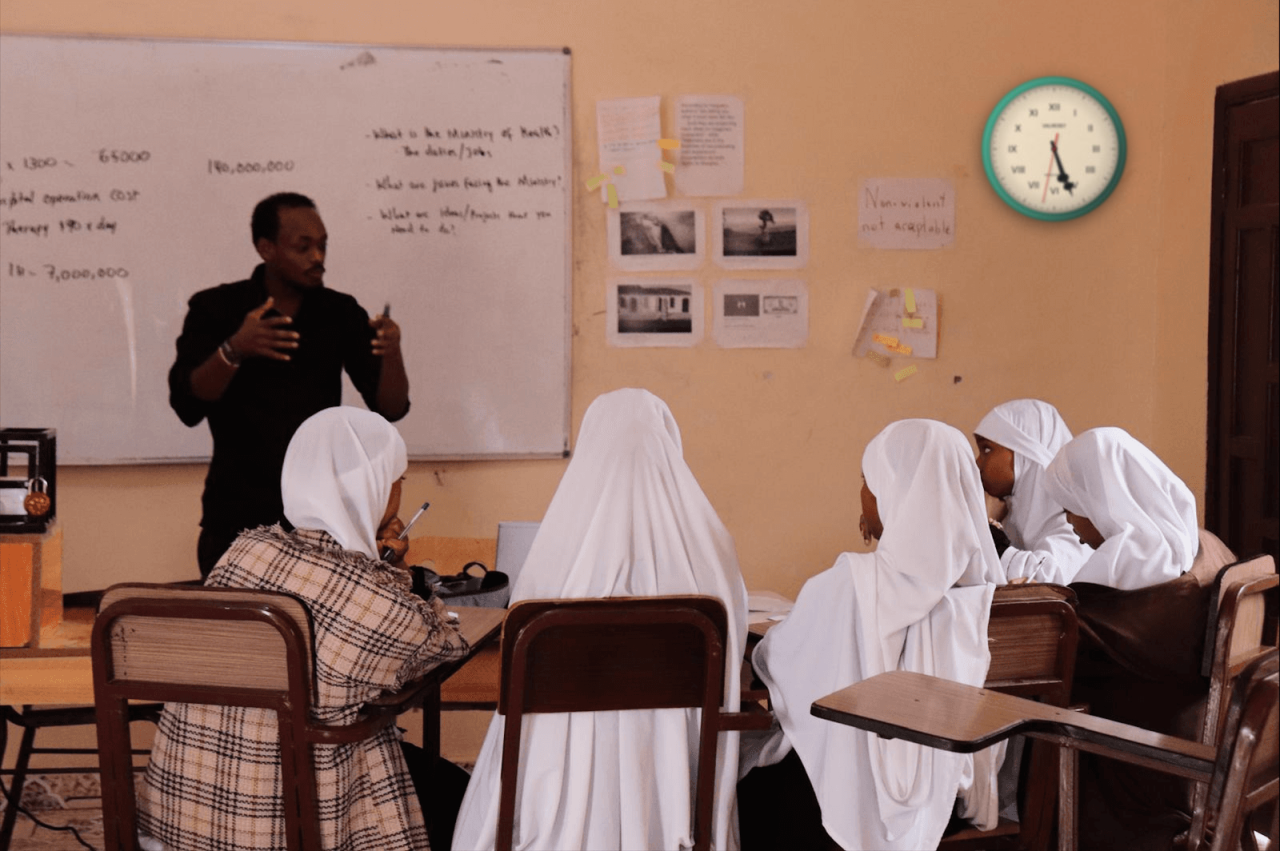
5:26:32
